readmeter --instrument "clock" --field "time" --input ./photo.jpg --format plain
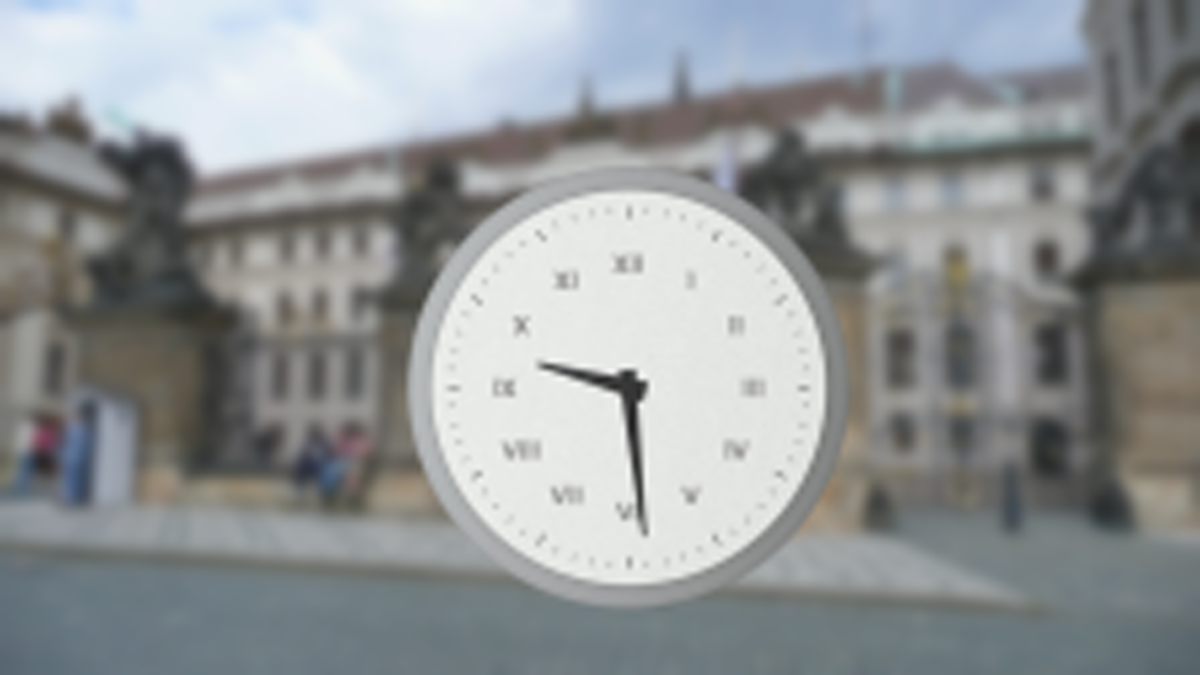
9:29
